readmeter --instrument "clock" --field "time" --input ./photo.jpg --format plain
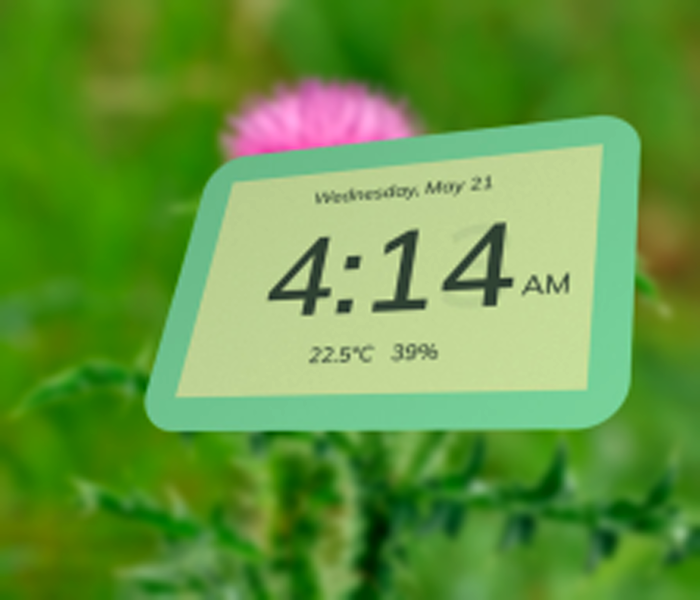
4:14
